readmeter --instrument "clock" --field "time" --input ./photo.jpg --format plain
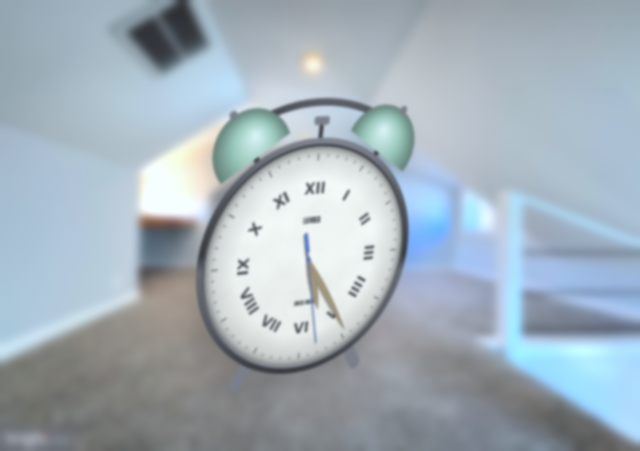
5:24:28
